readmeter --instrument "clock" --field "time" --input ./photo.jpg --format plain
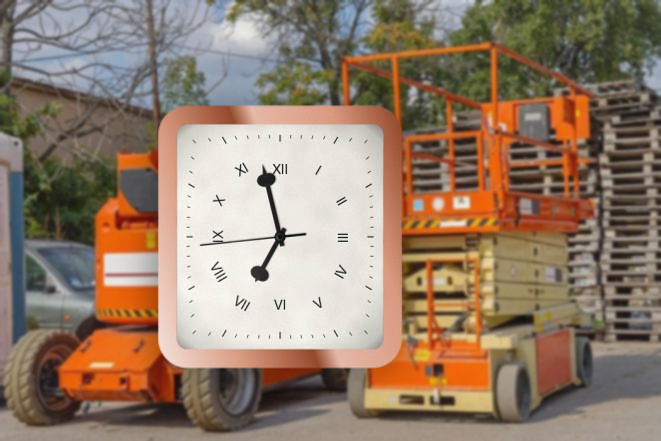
6:57:44
